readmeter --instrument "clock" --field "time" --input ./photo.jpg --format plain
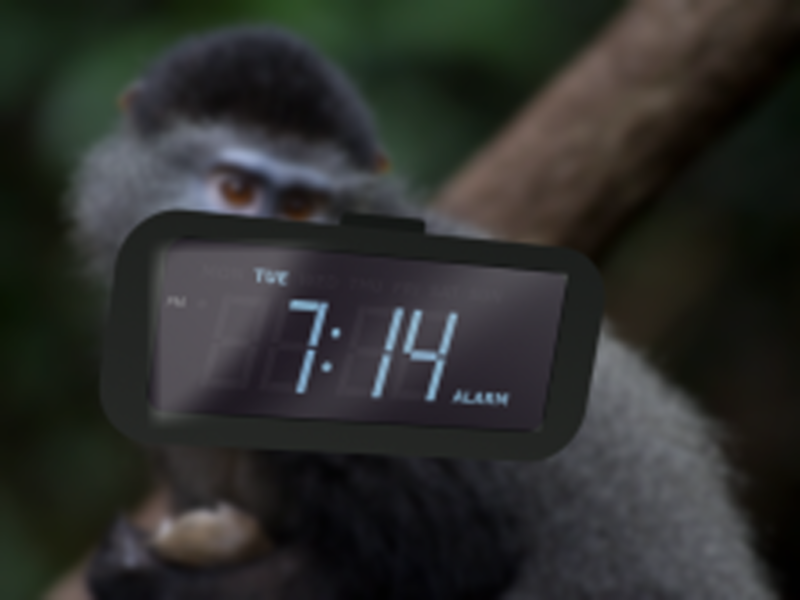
7:14
